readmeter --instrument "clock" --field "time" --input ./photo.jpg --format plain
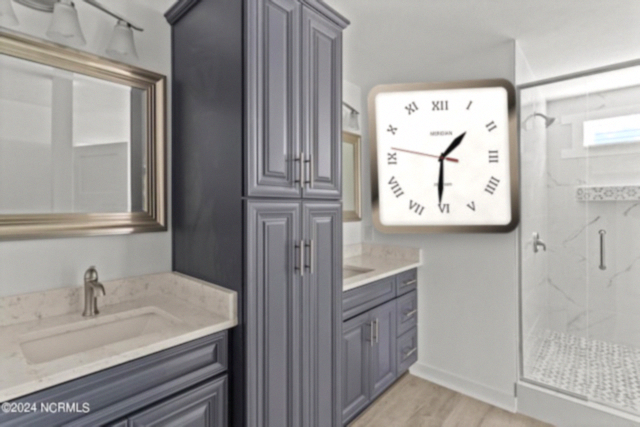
1:30:47
